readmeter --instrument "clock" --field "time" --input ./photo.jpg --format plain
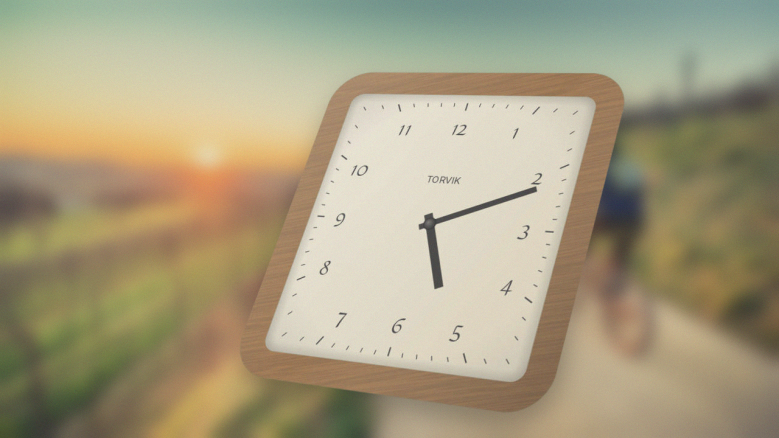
5:11
